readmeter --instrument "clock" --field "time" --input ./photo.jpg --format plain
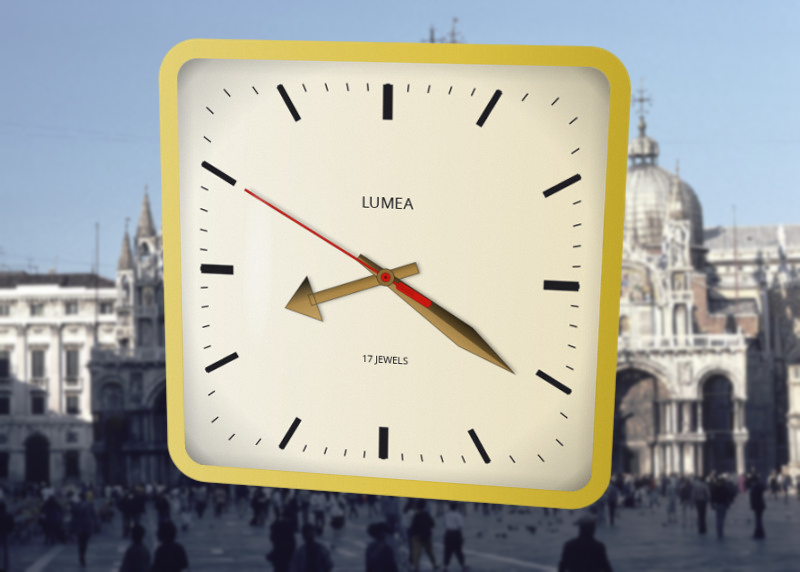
8:20:50
